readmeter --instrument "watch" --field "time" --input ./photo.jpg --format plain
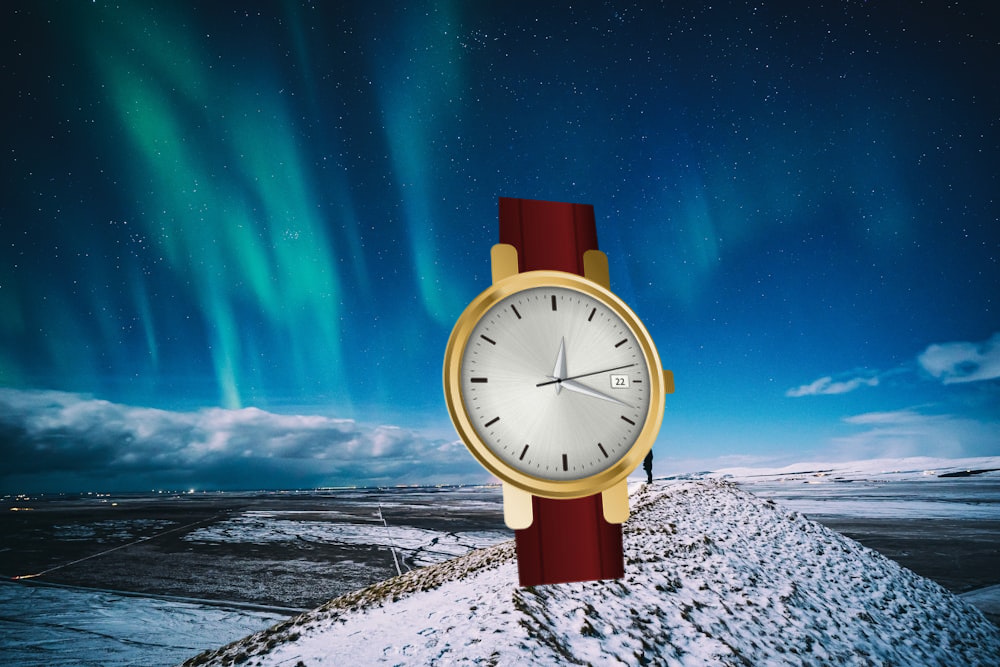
12:18:13
